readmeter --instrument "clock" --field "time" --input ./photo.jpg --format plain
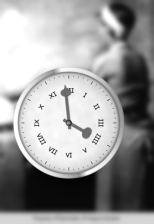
3:59
